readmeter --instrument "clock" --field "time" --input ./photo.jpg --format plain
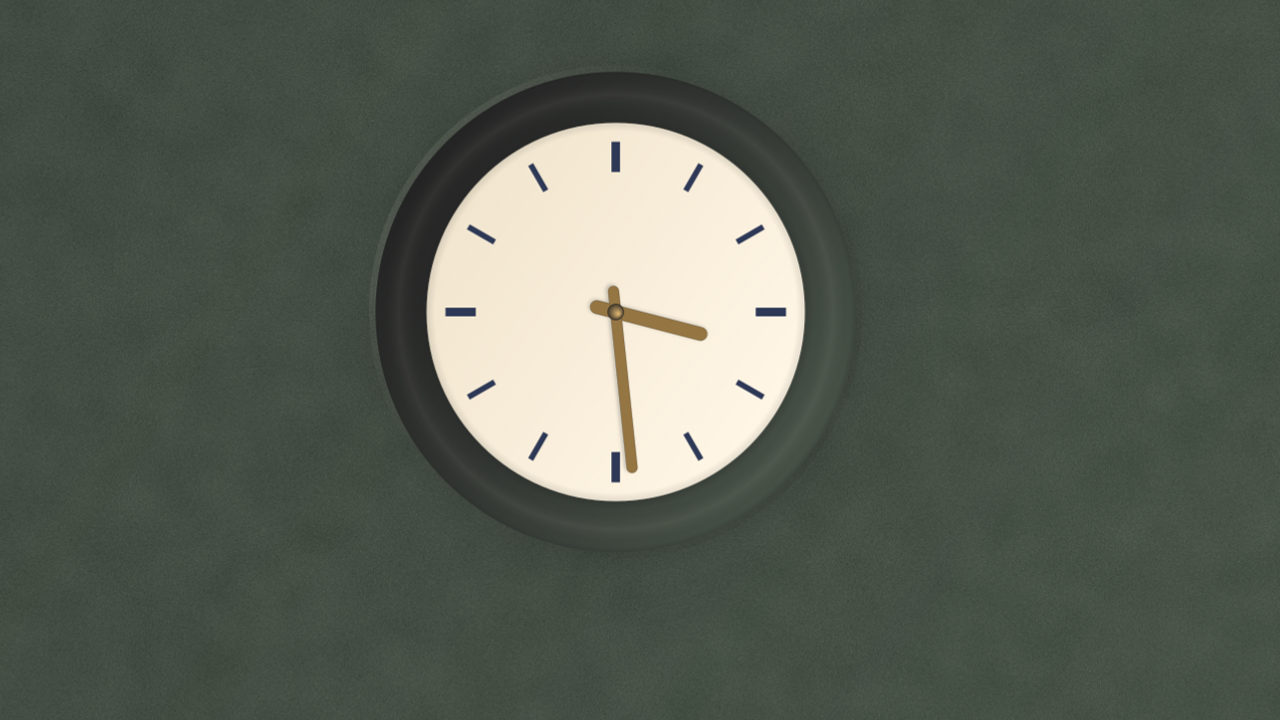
3:29
